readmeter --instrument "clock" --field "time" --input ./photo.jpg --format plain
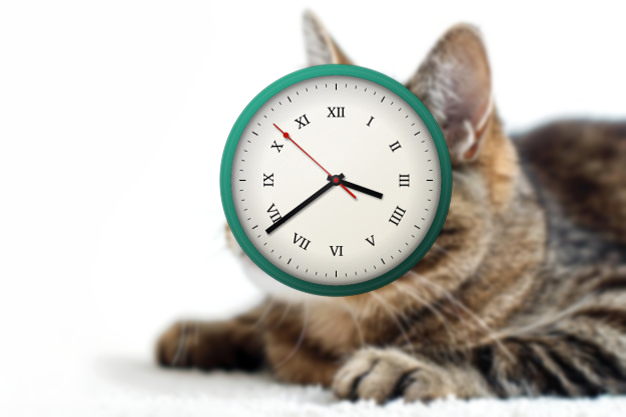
3:38:52
